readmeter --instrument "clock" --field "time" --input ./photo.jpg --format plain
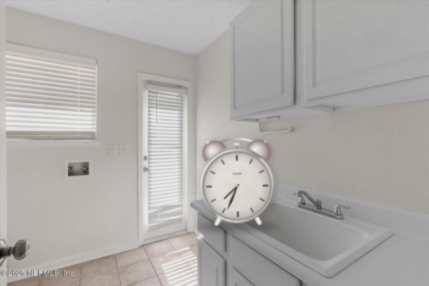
7:34
